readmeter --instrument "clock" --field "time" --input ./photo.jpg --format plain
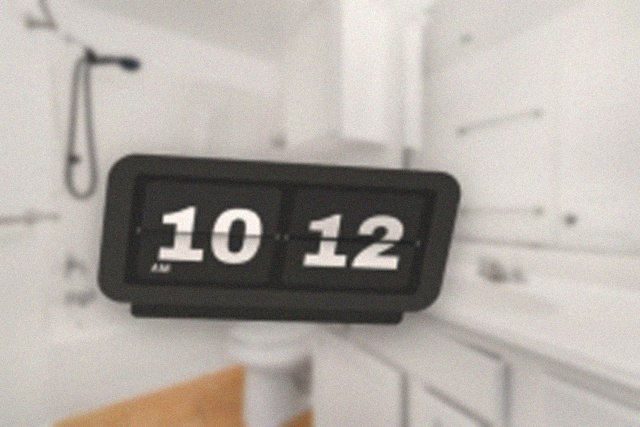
10:12
